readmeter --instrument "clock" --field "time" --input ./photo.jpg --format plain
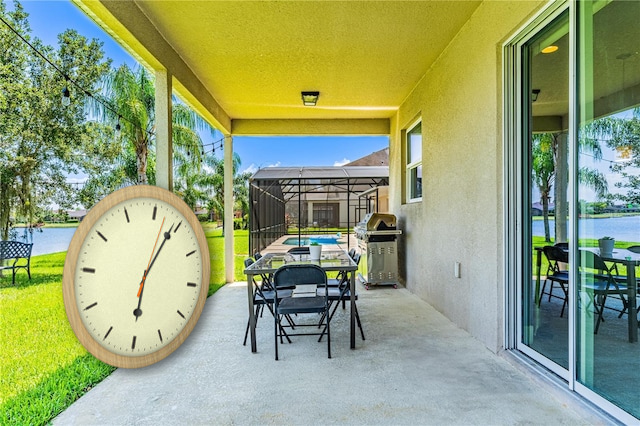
6:04:02
